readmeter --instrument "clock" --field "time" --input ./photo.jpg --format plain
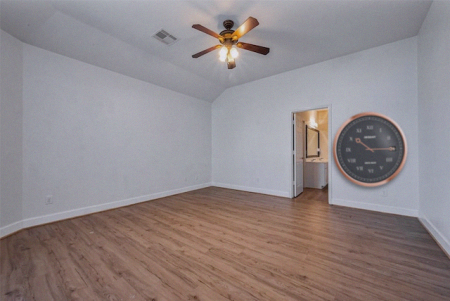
10:15
